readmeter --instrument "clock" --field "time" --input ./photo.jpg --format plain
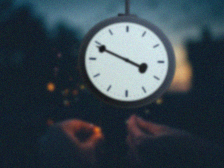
3:49
